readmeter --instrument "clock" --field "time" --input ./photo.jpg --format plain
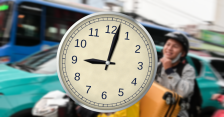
9:02
